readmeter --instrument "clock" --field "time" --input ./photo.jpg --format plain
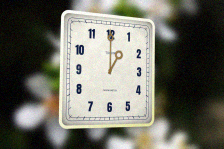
1:00
